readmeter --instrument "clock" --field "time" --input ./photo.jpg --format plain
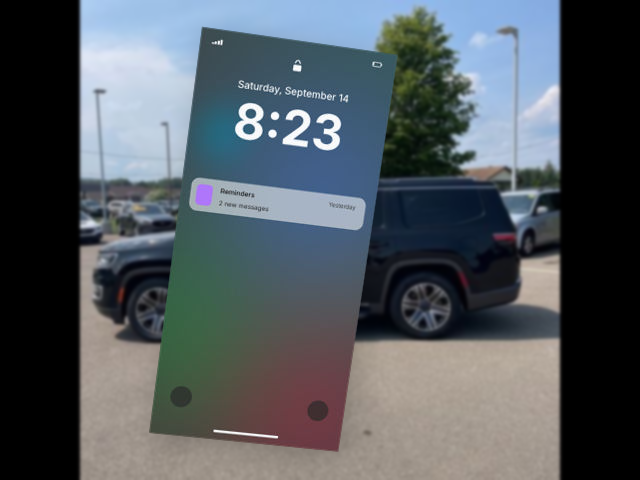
8:23
